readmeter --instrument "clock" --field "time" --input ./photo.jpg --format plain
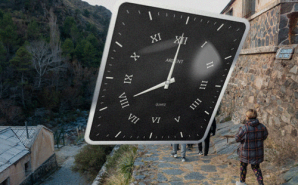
8:00
